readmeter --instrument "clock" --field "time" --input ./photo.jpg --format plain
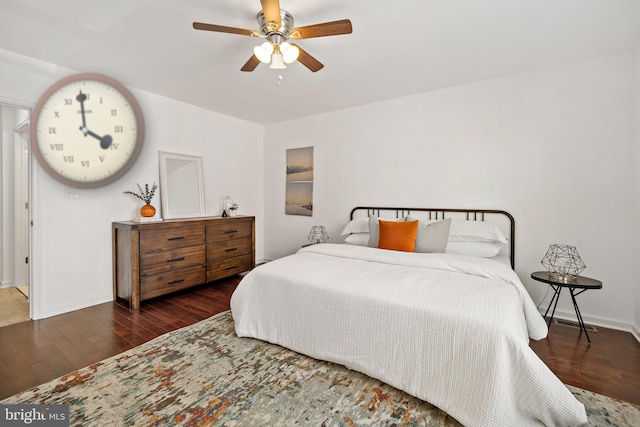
3:59
